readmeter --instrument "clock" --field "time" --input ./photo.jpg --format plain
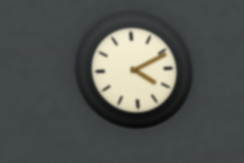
4:11
